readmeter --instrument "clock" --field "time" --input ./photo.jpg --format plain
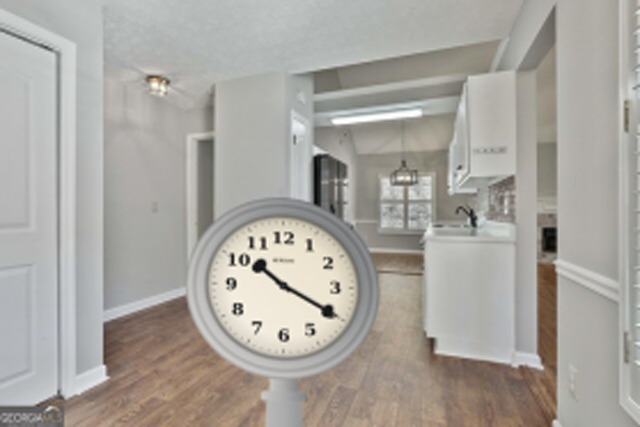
10:20
